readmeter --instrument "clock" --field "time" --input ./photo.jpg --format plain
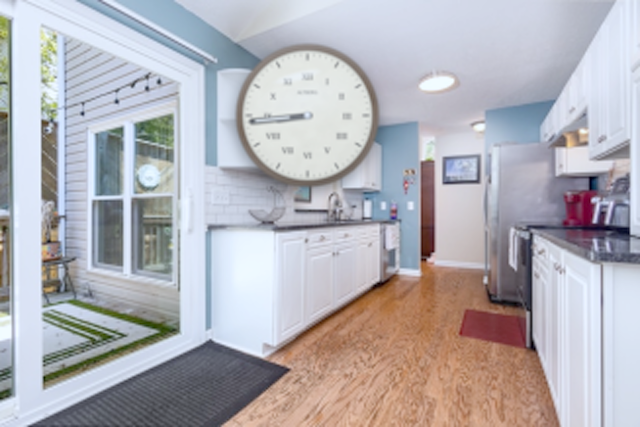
8:44
